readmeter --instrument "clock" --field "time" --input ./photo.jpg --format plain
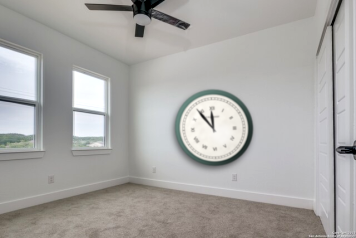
11:54
